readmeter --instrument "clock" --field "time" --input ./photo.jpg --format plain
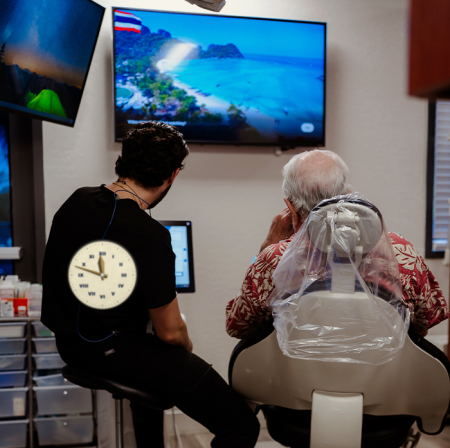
11:48
